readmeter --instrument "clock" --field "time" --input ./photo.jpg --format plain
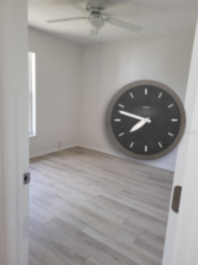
7:48
